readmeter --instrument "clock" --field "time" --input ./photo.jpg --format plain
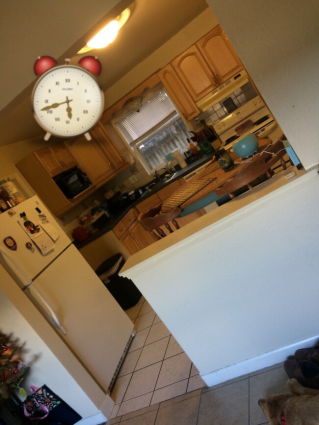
5:42
